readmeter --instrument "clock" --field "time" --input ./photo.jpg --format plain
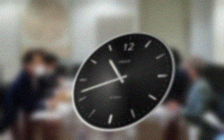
10:42
